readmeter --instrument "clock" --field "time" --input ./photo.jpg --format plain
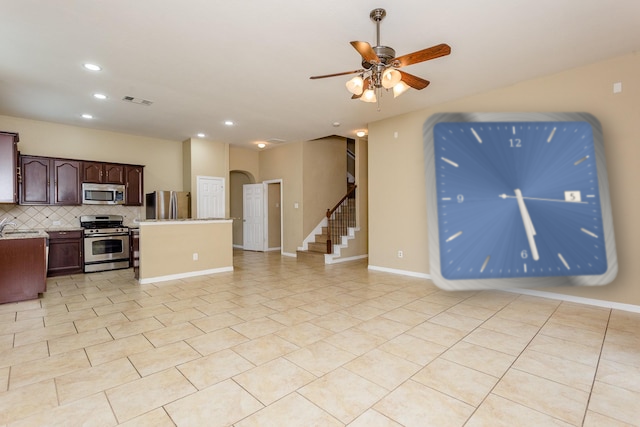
5:28:16
